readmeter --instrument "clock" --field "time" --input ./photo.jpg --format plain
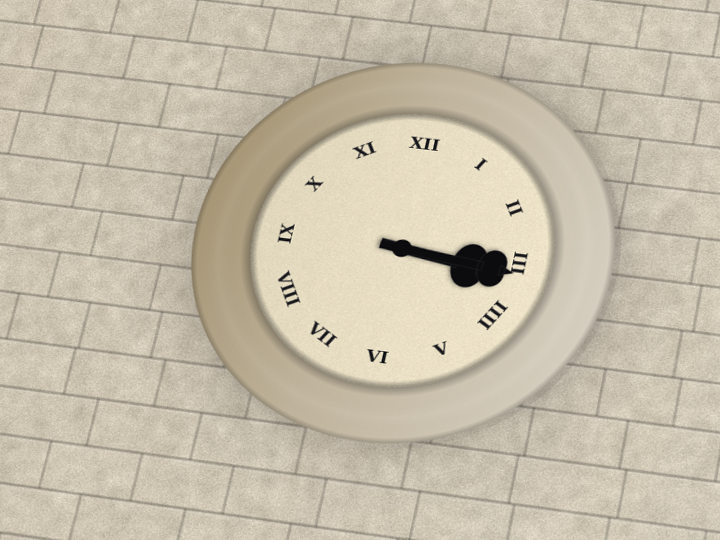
3:16
